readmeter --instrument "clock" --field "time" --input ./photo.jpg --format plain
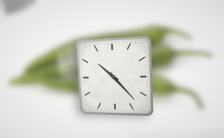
10:23
